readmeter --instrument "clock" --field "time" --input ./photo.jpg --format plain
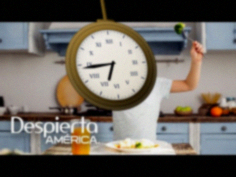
6:44
